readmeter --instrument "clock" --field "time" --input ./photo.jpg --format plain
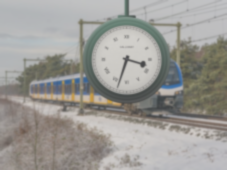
3:33
